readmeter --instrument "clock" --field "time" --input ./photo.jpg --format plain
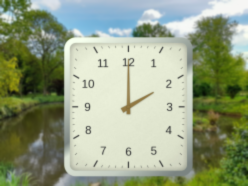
2:00
